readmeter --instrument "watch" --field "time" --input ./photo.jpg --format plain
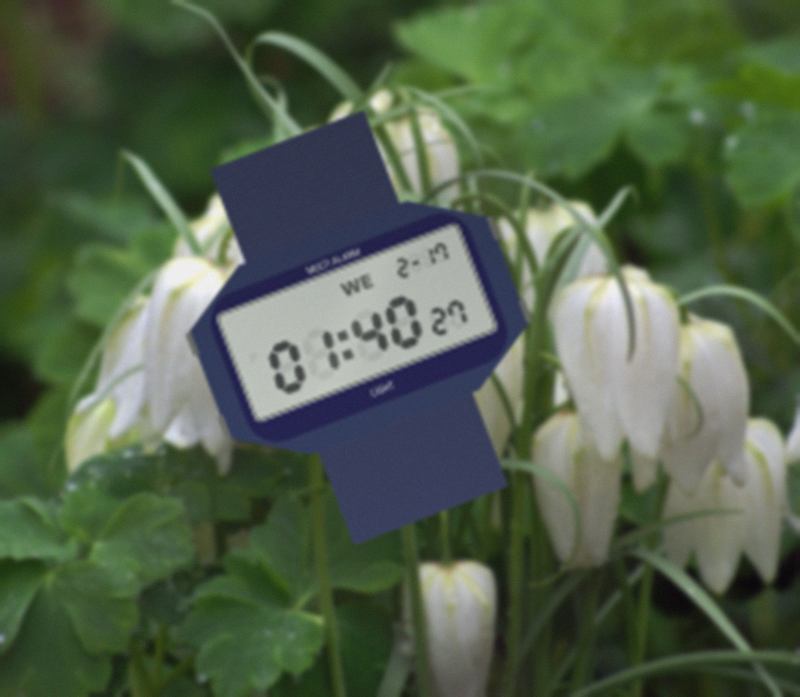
1:40:27
